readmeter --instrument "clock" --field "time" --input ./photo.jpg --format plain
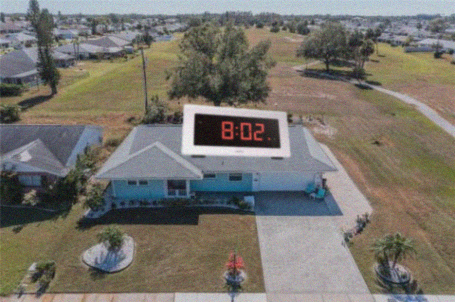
8:02
